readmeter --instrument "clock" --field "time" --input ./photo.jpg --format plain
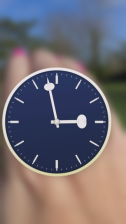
2:58
